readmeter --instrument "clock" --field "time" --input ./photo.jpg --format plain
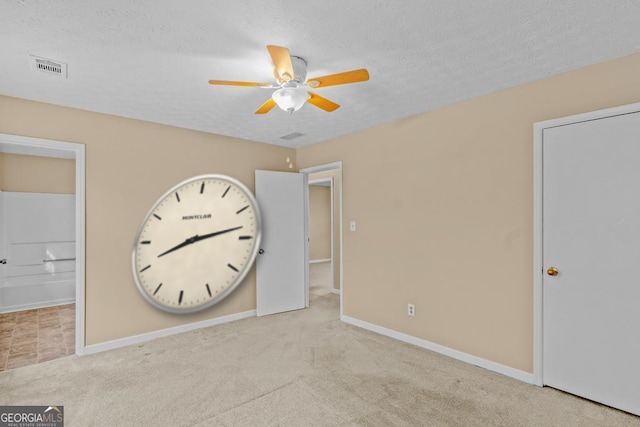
8:13
